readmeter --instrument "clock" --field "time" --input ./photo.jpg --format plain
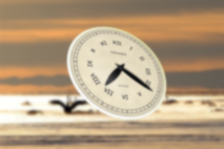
7:21
